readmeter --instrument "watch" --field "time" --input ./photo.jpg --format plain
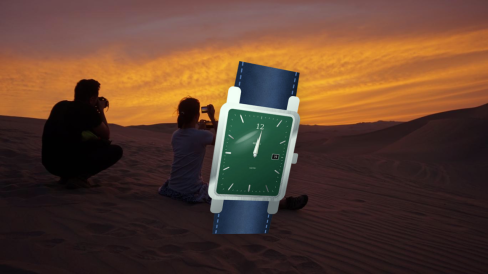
12:01
